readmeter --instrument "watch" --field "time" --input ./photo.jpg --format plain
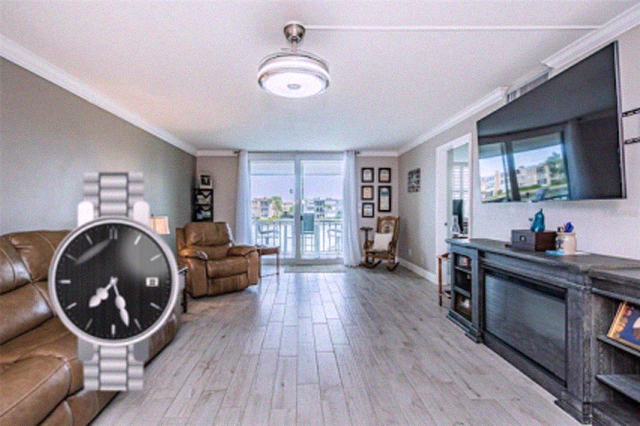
7:27
